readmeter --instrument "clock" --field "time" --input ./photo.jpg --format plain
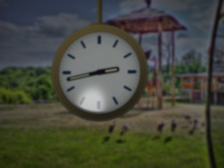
2:43
